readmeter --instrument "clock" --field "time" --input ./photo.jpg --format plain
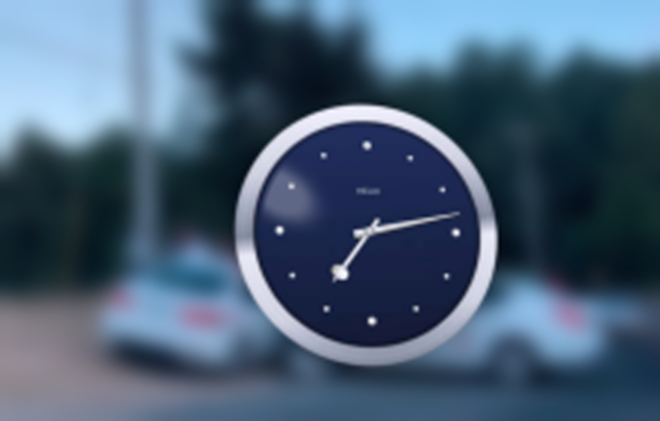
7:13
